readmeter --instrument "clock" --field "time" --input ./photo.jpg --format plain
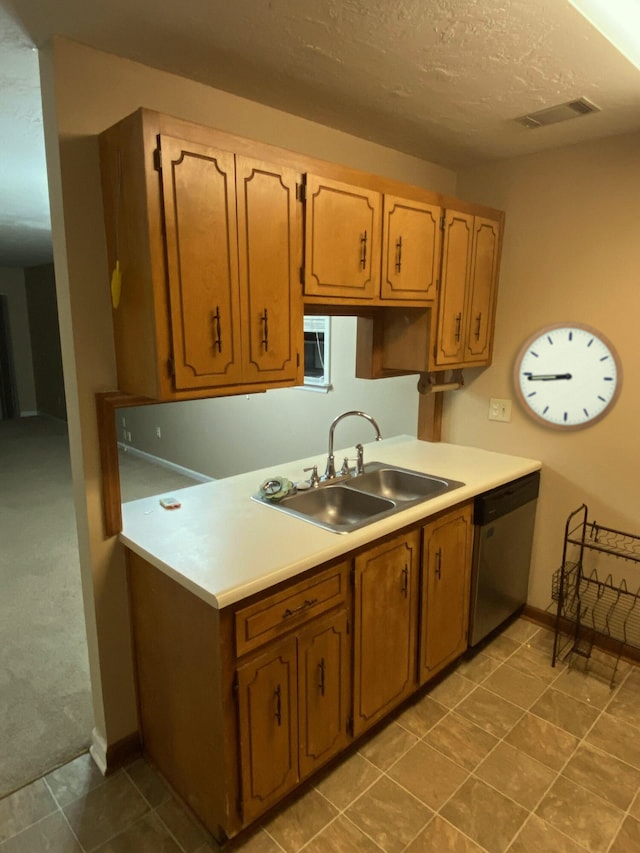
8:44
